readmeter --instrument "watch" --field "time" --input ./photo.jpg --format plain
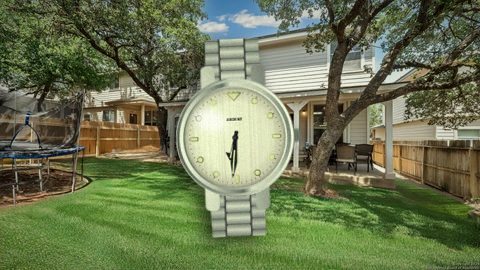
6:31
